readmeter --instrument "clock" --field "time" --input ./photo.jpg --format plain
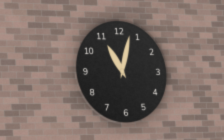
11:03
